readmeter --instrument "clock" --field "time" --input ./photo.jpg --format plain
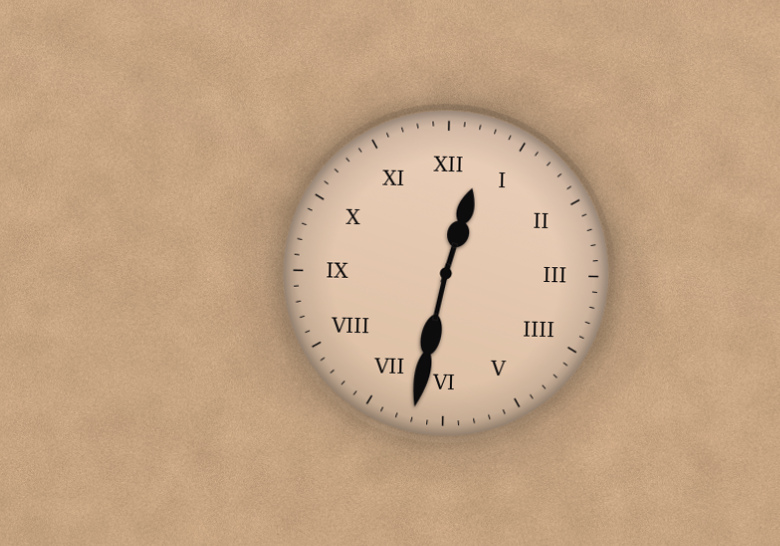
12:32
